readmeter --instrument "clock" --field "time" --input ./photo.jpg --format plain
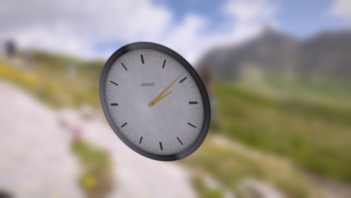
2:09
